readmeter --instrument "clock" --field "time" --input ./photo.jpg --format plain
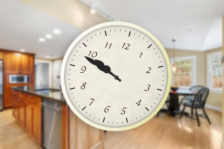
9:48
